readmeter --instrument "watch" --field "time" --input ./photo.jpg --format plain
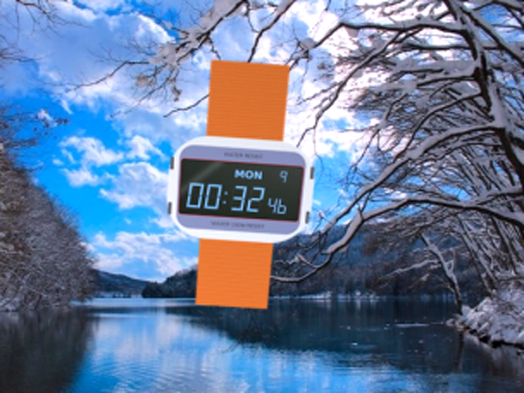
0:32:46
